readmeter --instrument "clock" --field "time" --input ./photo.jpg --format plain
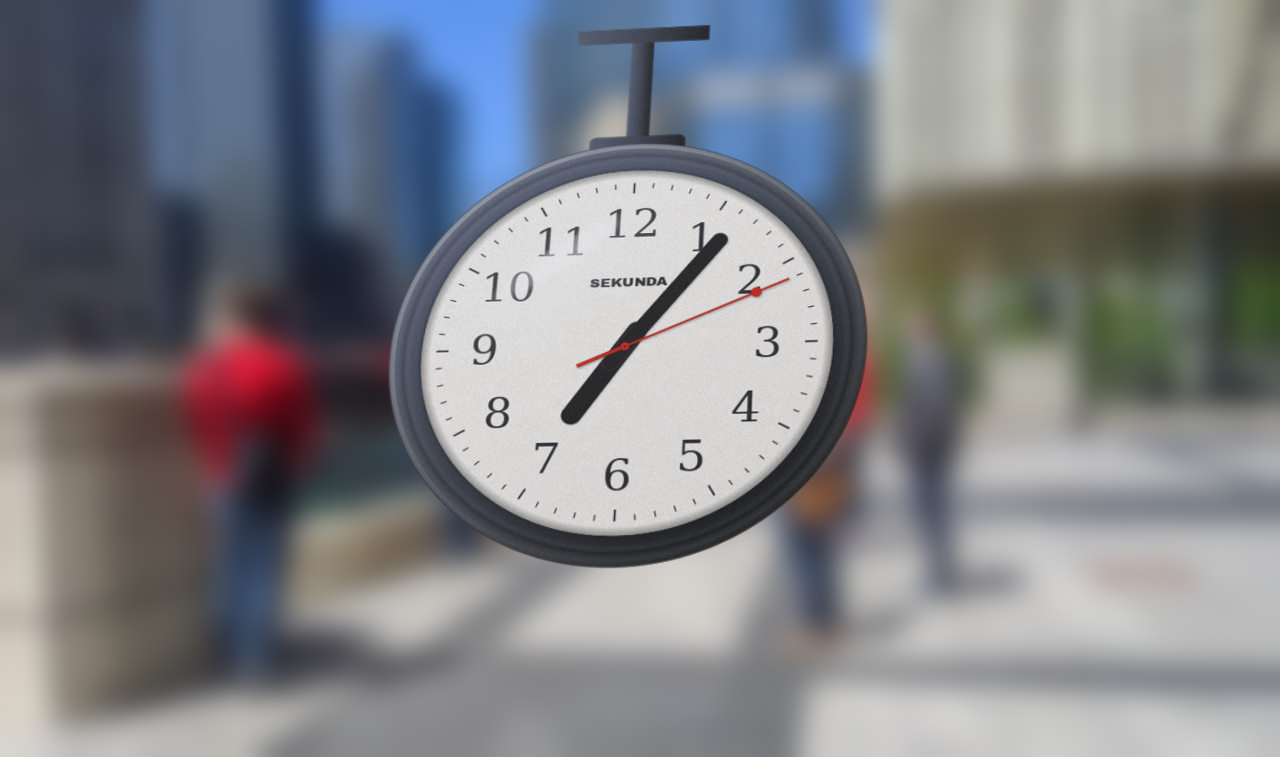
7:06:11
